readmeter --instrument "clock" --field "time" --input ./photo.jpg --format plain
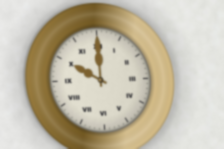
10:00
